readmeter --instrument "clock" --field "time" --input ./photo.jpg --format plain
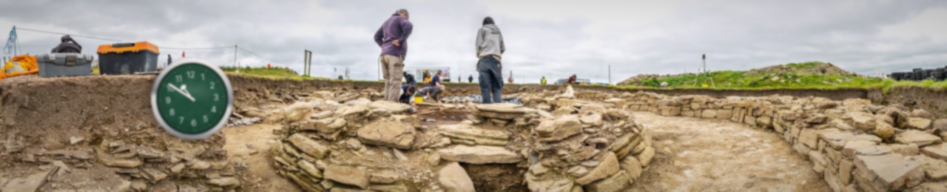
10:51
